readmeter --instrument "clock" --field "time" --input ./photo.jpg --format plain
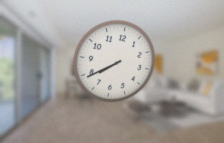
7:39
